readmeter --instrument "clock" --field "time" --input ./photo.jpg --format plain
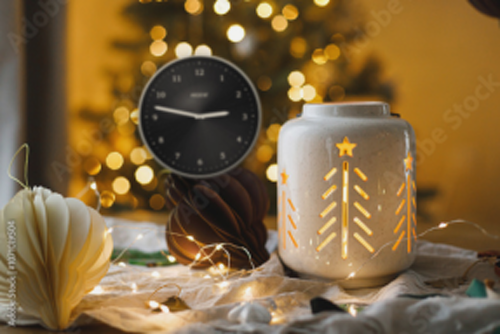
2:47
